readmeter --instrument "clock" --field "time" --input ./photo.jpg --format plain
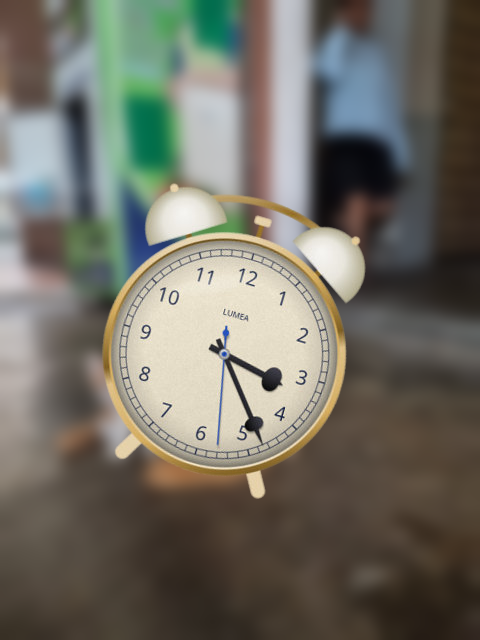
3:23:28
